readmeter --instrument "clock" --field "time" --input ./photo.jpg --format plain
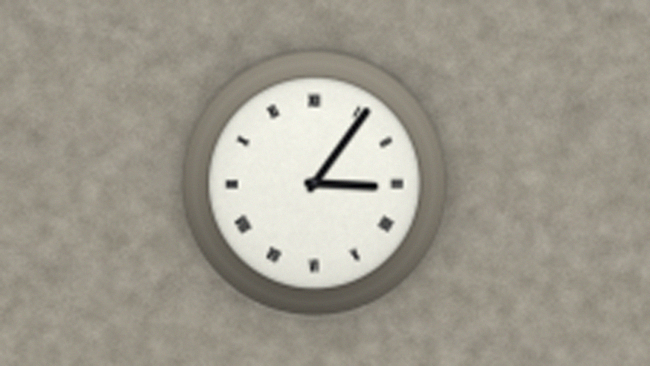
3:06
